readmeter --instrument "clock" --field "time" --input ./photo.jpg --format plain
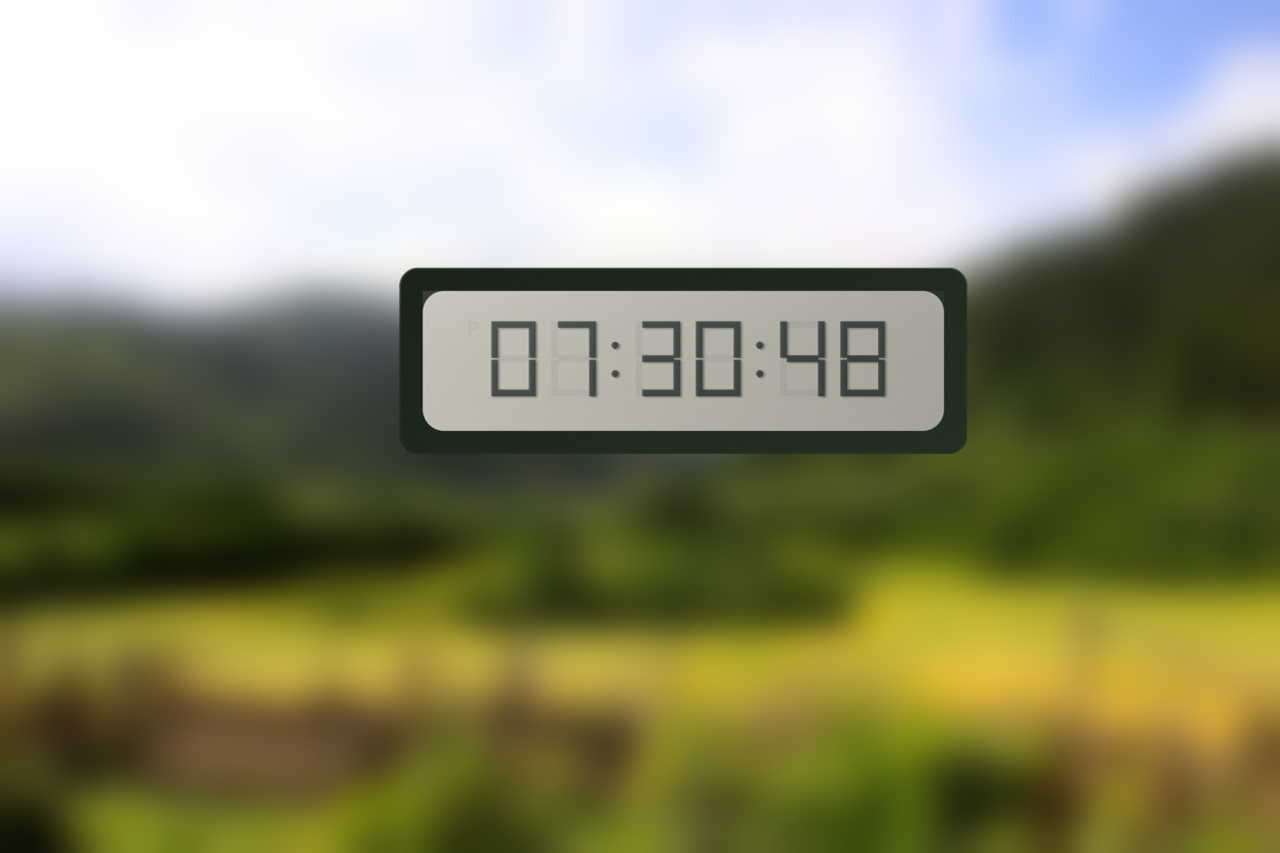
7:30:48
